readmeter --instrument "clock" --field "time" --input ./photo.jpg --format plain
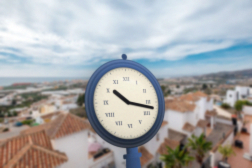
10:17
